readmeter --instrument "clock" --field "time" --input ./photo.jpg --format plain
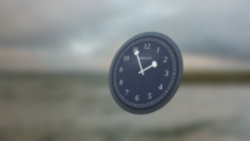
1:55
